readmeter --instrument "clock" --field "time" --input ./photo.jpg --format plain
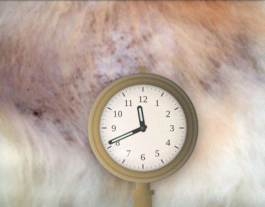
11:41
